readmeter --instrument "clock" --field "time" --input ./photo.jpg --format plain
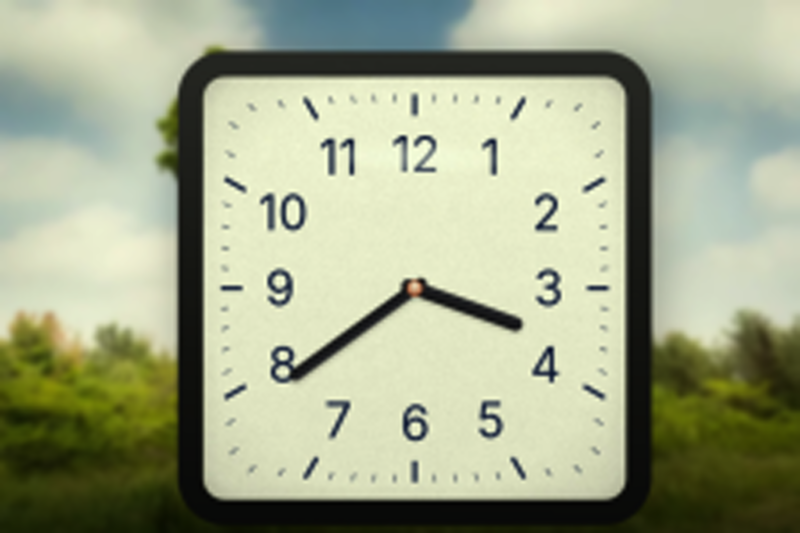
3:39
